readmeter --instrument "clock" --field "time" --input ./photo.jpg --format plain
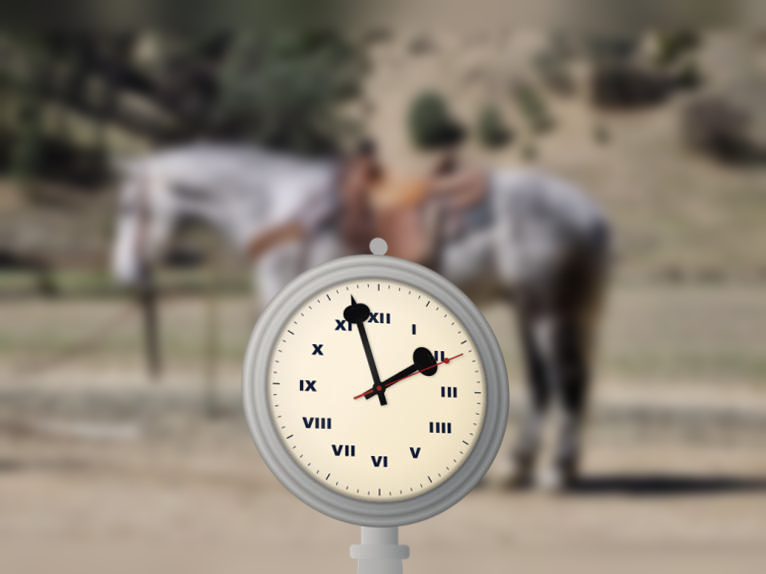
1:57:11
